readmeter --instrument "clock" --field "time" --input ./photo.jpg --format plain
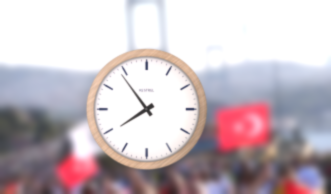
7:54
